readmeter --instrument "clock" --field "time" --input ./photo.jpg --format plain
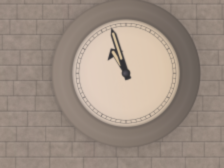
10:57
